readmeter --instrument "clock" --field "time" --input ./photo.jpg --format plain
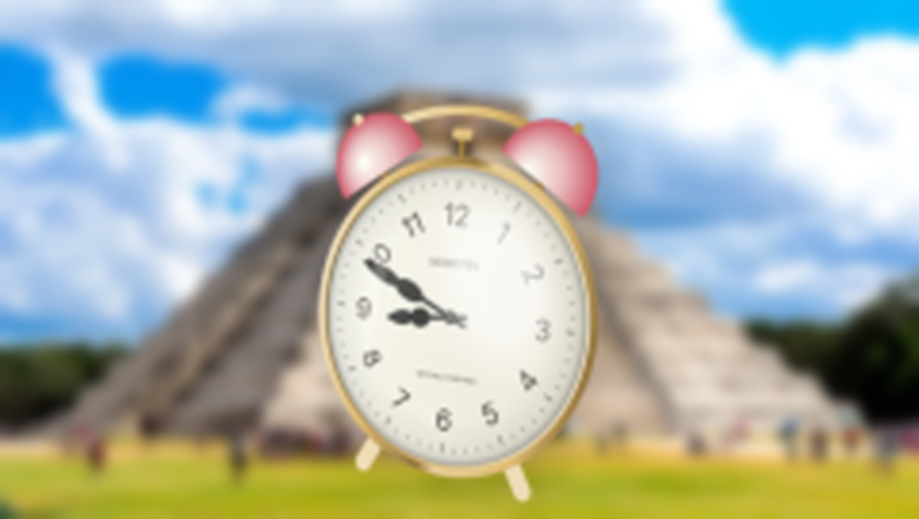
8:49
